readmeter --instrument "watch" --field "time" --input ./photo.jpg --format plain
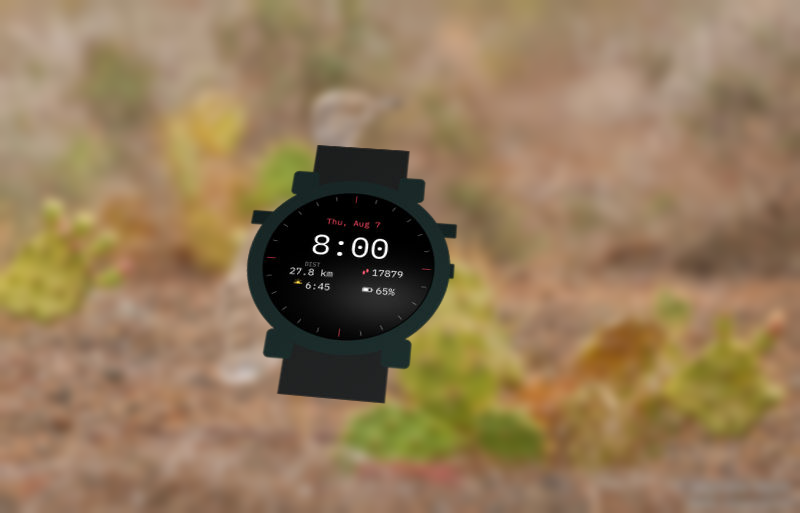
8:00
